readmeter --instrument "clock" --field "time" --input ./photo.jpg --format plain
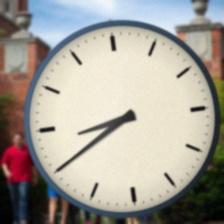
8:40
